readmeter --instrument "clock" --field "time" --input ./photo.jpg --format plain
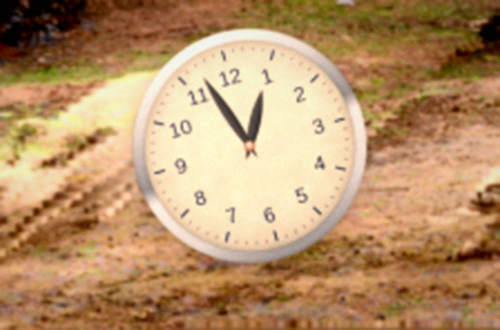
12:57
